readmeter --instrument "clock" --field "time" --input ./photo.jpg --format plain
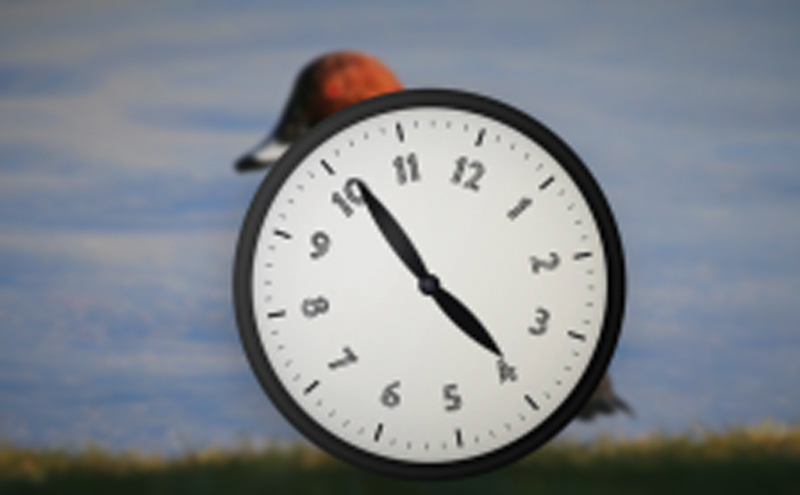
3:51
